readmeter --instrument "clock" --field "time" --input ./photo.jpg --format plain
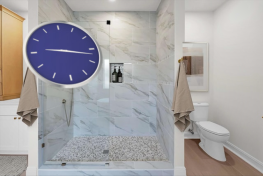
9:17
